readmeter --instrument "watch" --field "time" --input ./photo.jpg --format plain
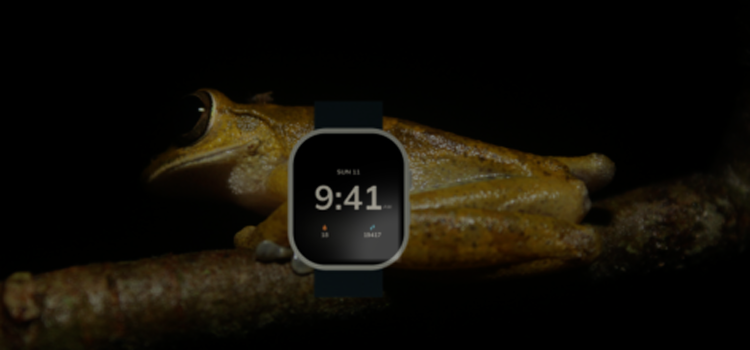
9:41
